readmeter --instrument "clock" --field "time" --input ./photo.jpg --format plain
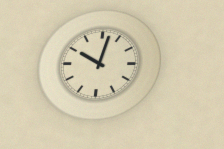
10:02
